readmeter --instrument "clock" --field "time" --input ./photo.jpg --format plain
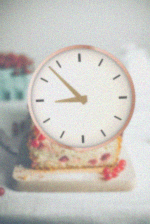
8:53
